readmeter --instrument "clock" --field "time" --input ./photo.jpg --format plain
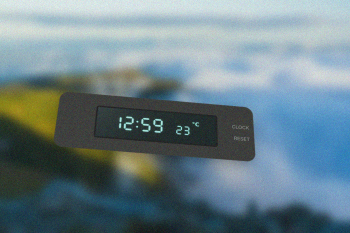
12:59
